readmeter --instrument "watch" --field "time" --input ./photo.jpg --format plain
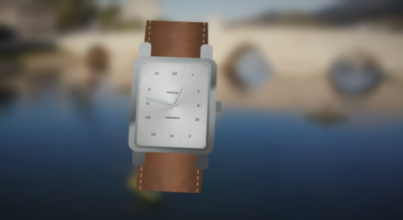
12:47
